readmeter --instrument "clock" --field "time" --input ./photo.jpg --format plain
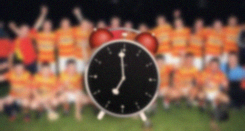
6:59
